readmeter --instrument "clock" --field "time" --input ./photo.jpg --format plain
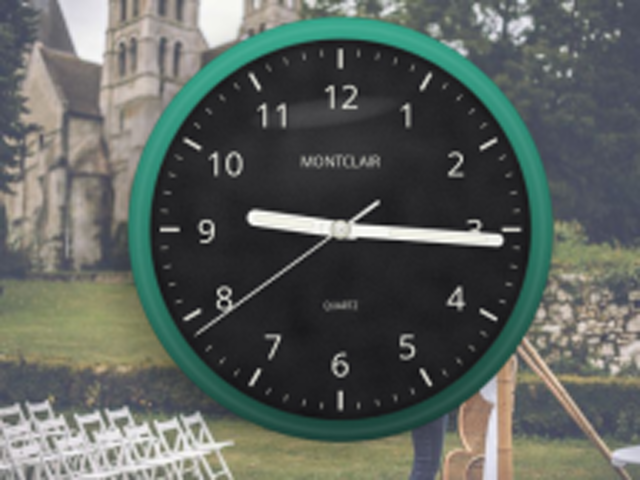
9:15:39
